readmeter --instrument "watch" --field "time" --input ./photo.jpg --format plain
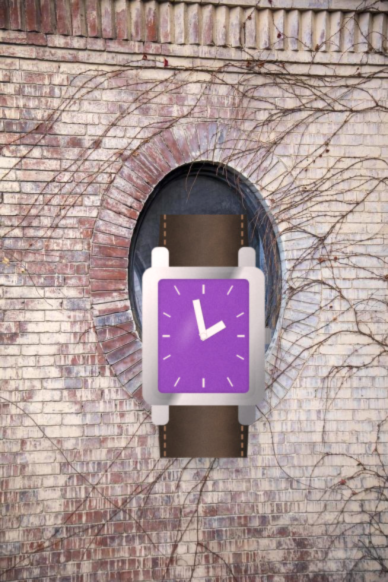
1:58
